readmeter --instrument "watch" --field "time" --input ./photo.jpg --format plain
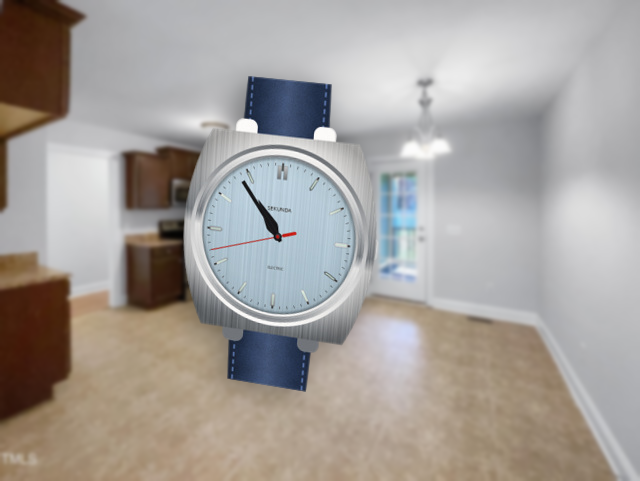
10:53:42
